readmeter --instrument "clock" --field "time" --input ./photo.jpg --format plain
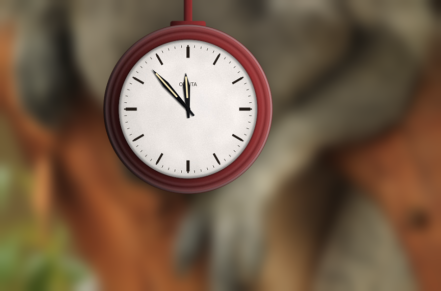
11:53
